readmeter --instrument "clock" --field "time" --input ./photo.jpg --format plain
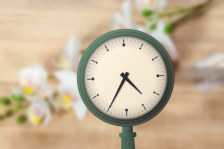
4:35
